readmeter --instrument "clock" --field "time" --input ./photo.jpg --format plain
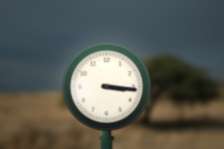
3:16
